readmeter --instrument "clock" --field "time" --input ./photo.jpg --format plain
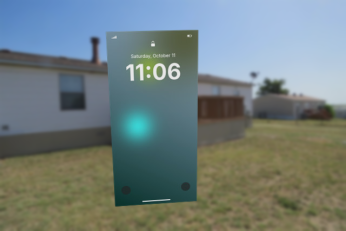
11:06
